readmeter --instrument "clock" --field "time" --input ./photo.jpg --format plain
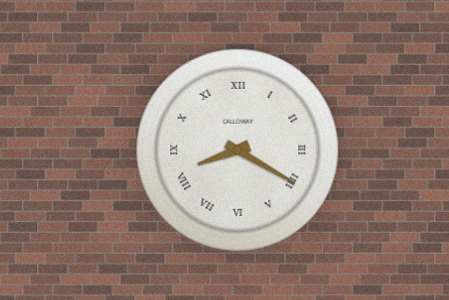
8:20
